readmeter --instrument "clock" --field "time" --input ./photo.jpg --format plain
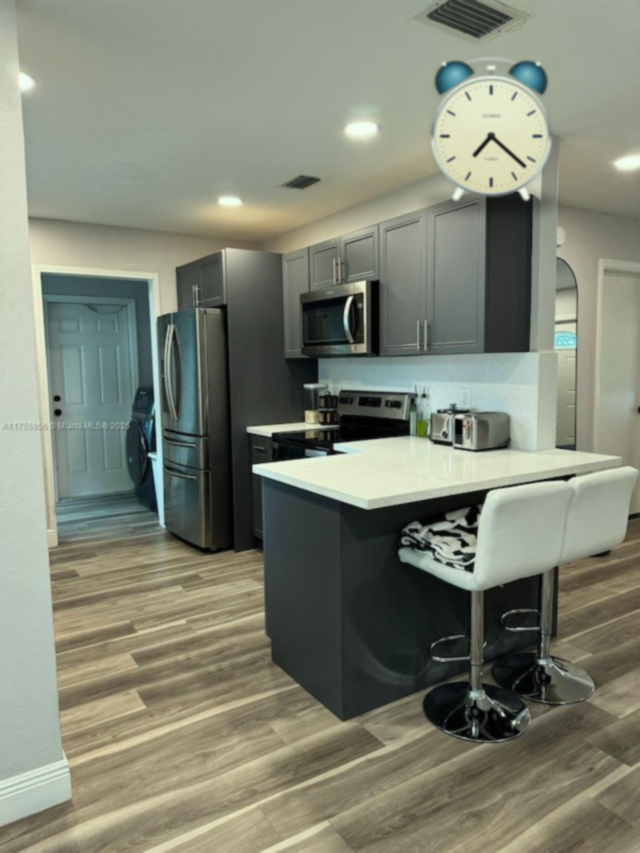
7:22
